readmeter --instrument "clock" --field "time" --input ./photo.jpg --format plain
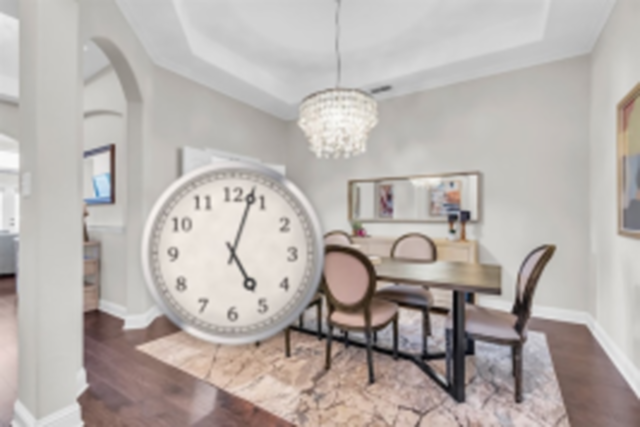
5:03
